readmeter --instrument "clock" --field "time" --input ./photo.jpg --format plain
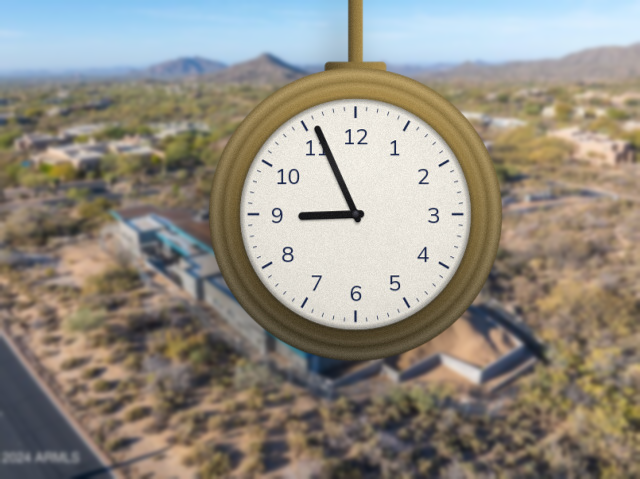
8:56
